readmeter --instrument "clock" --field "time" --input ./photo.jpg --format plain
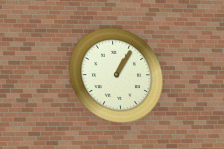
1:06
